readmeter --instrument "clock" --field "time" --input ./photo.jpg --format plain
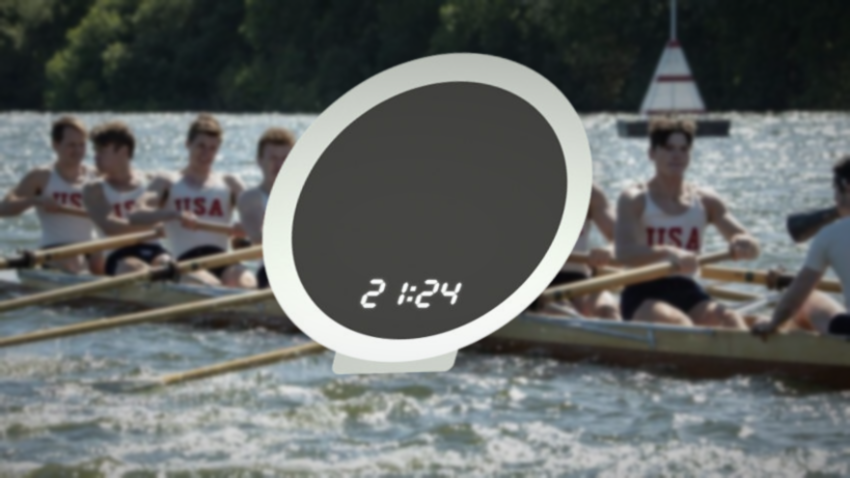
21:24
